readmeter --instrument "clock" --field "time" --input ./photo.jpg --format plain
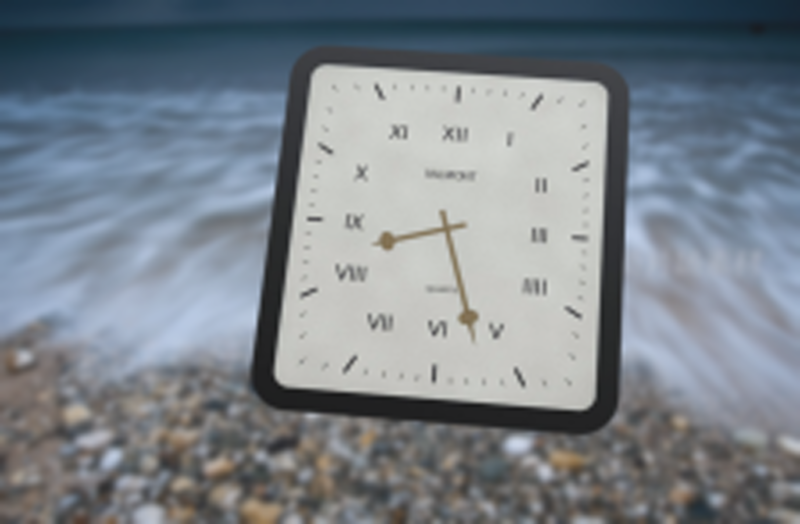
8:27
